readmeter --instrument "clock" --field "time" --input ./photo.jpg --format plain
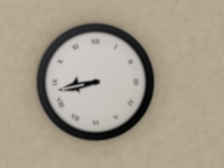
8:43
